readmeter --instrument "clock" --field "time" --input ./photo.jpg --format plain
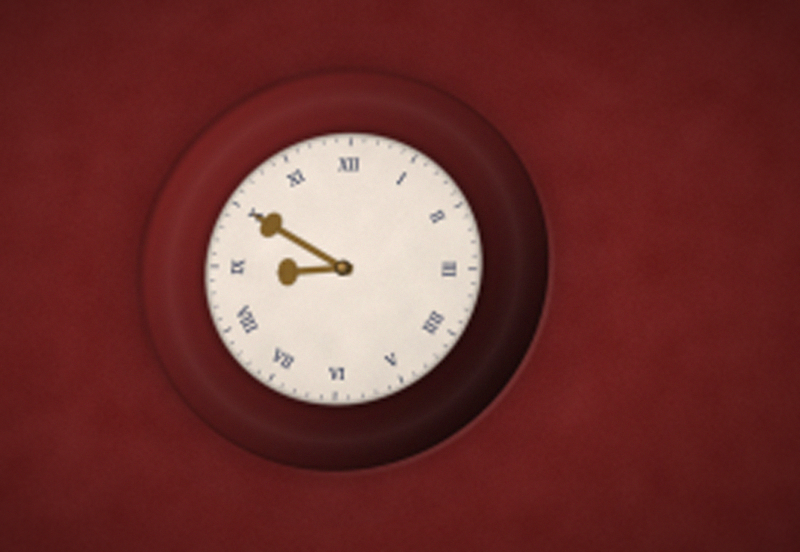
8:50
